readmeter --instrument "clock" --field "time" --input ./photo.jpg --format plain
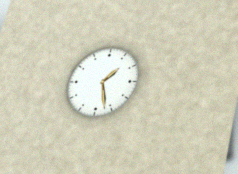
1:27
